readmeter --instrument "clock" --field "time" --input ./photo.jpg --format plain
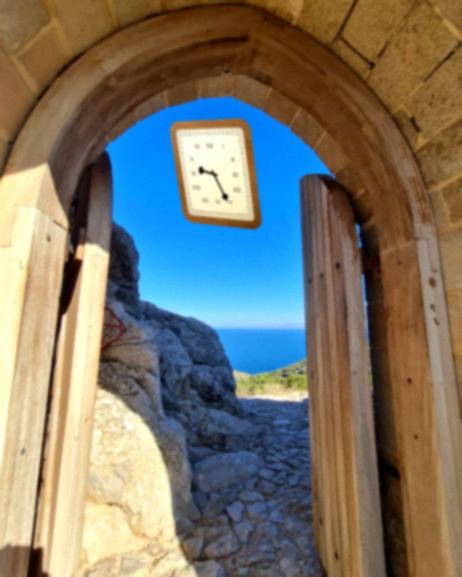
9:26
